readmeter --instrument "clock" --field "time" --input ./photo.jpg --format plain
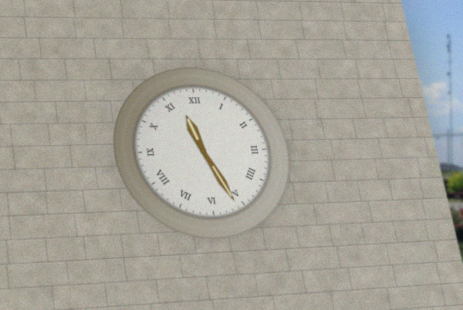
11:26
